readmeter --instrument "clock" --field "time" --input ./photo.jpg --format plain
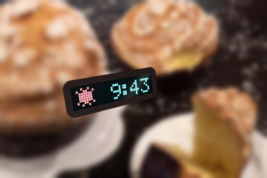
9:43
